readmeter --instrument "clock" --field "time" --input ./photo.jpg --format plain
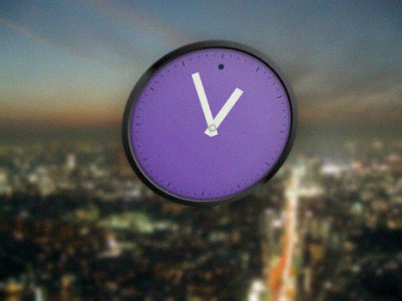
12:56
